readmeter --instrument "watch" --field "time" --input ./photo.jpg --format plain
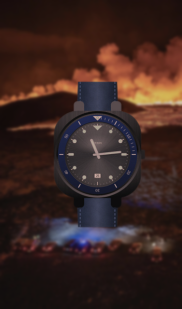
11:14
